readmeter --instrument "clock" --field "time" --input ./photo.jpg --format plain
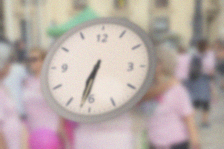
6:32
